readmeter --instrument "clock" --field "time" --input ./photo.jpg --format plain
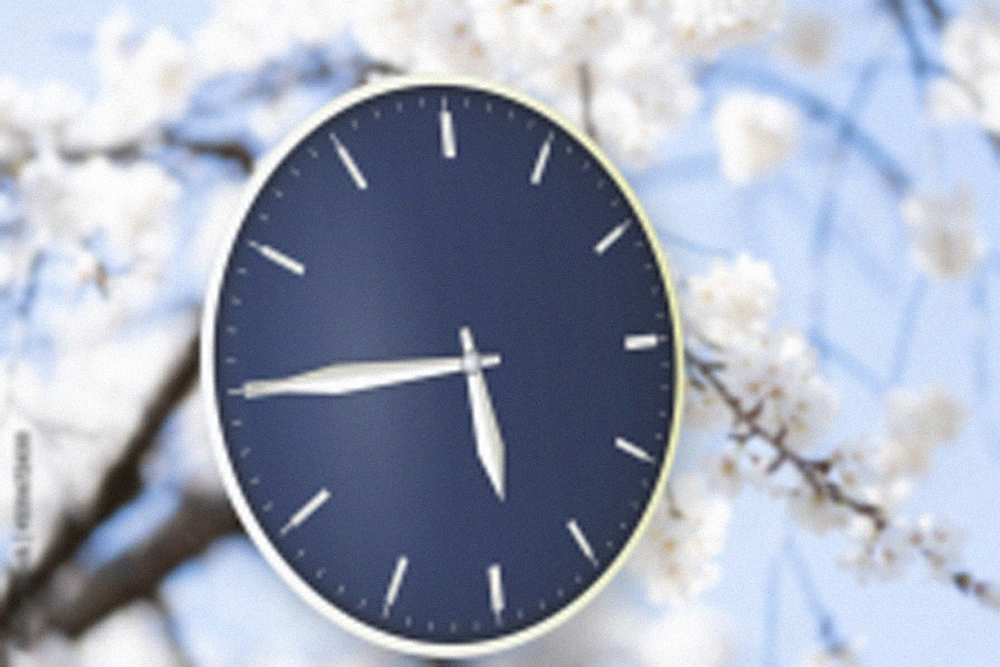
5:45
